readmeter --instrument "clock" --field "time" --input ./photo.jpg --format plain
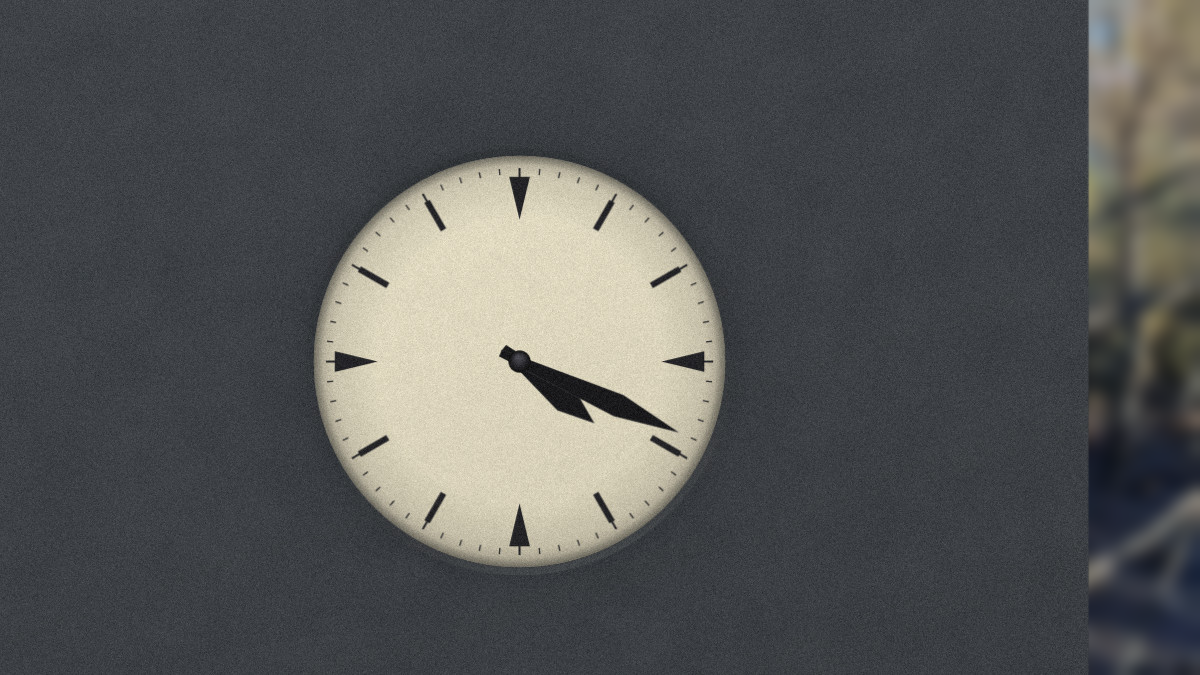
4:19
